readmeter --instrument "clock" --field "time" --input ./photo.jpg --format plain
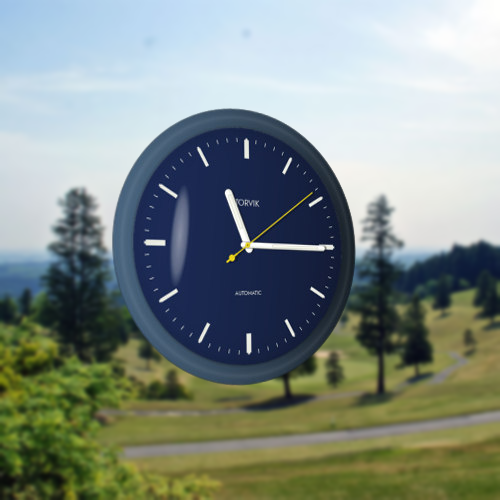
11:15:09
